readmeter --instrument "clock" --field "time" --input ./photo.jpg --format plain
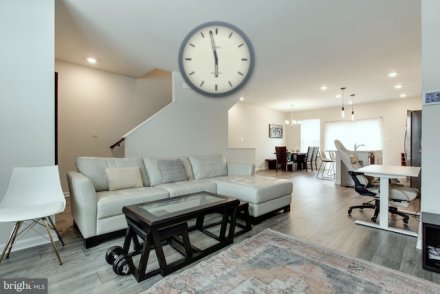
5:58
